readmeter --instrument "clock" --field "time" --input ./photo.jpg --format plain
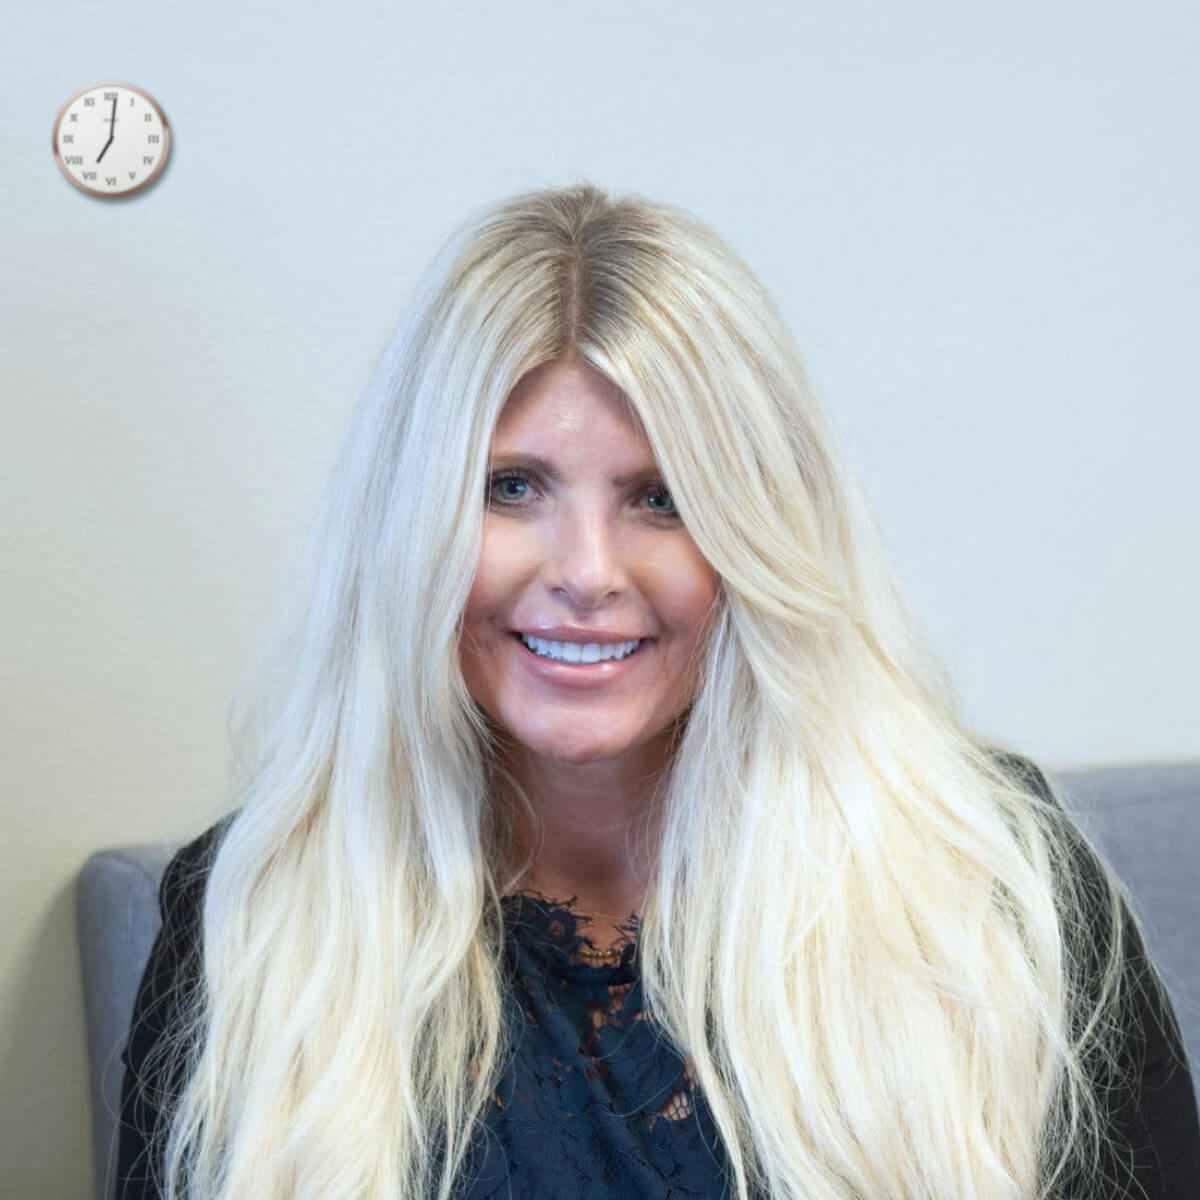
7:01
